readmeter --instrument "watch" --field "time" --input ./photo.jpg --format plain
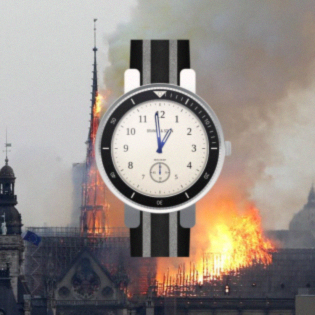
12:59
